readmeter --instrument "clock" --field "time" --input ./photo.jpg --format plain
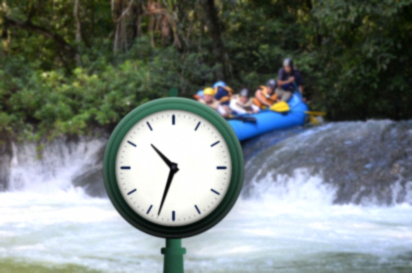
10:33
